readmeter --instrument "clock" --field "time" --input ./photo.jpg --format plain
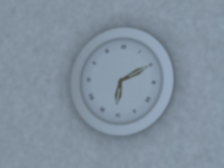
6:10
